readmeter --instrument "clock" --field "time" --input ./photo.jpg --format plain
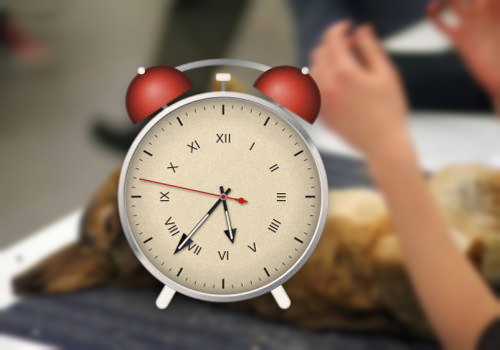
5:36:47
